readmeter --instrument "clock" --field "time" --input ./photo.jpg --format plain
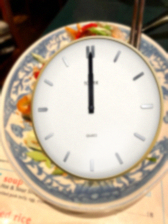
12:00
